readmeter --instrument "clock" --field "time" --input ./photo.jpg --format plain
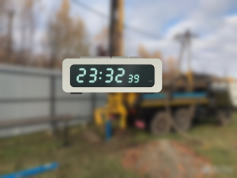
23:32:39
